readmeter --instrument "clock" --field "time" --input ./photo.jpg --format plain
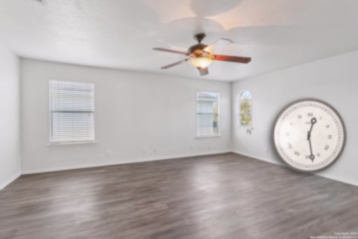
12:28
